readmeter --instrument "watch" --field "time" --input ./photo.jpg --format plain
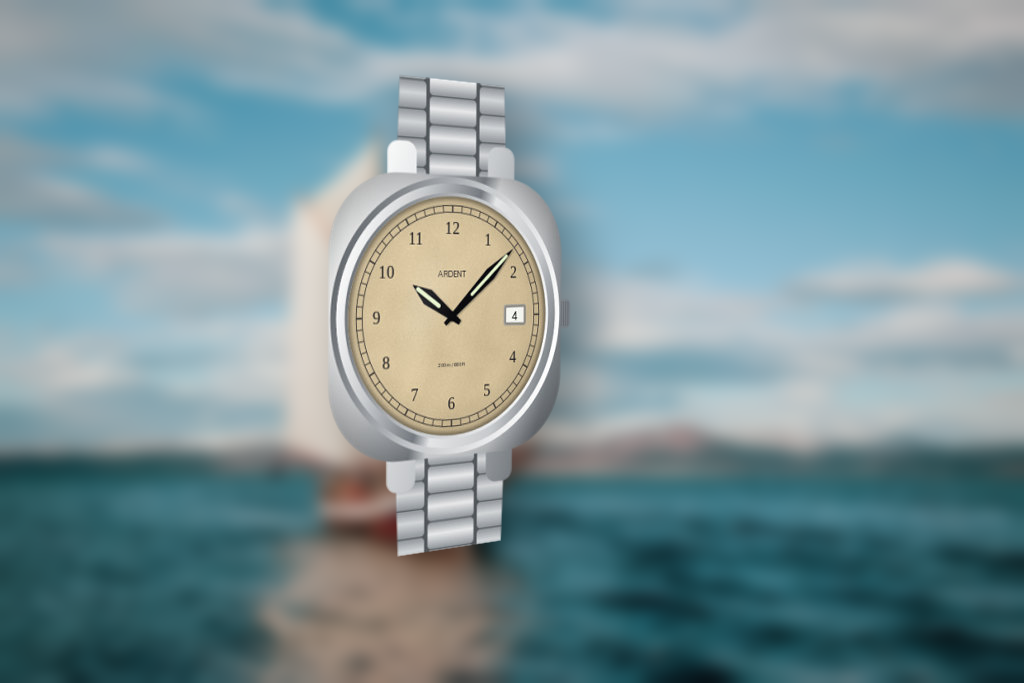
10:08
